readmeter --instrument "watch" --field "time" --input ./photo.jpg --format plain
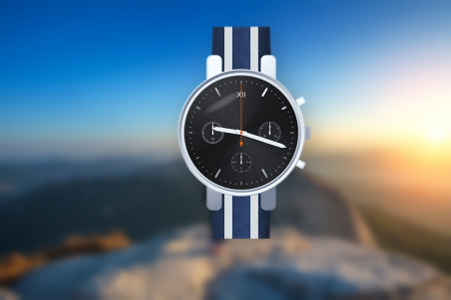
9:18
